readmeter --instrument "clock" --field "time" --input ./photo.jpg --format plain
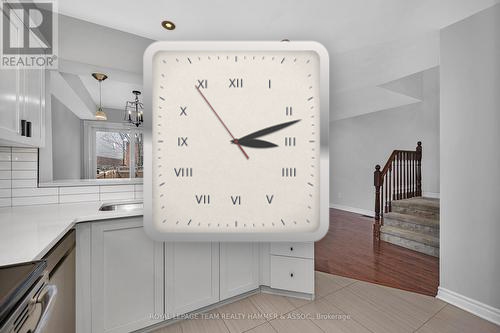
3:11:54
